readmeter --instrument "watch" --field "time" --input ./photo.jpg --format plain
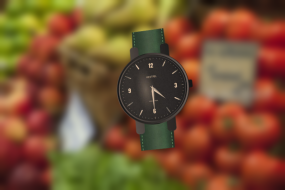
4:30
